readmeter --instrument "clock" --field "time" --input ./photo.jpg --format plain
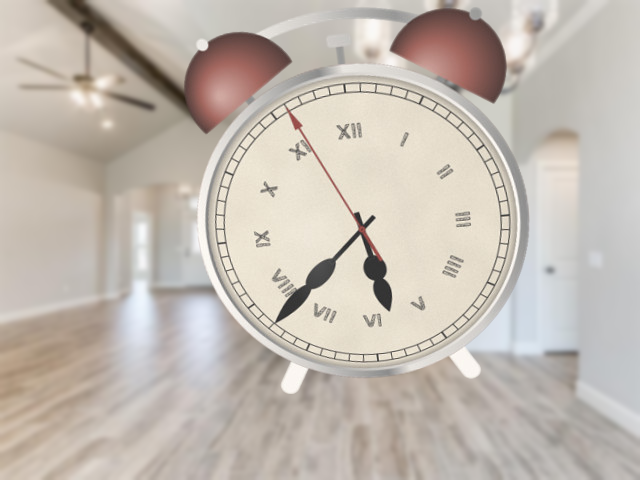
5:37:56
